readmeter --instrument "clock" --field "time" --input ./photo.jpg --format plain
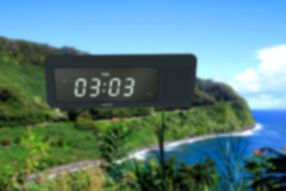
3:03
